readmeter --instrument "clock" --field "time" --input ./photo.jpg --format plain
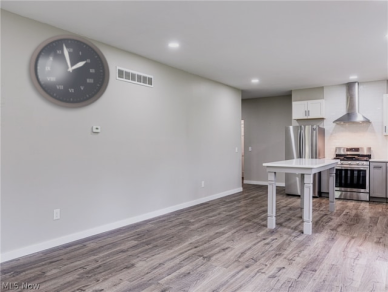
1:58
